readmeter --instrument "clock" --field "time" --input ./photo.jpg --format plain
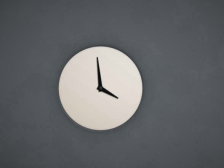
3:59
